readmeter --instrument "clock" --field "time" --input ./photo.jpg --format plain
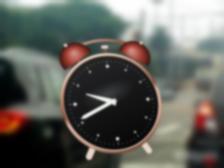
9:41
